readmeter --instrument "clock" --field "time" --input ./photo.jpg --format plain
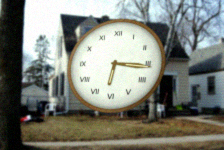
6:16
